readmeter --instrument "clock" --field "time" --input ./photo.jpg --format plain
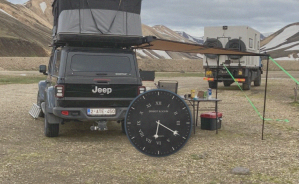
6:20
